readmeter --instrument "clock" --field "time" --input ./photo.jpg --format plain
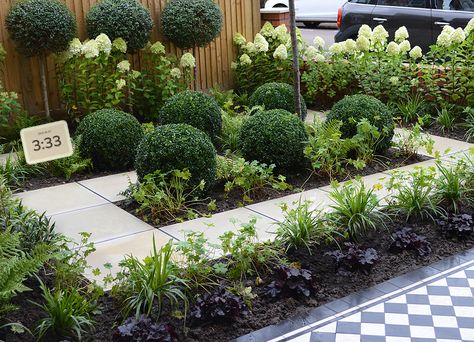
3:33
